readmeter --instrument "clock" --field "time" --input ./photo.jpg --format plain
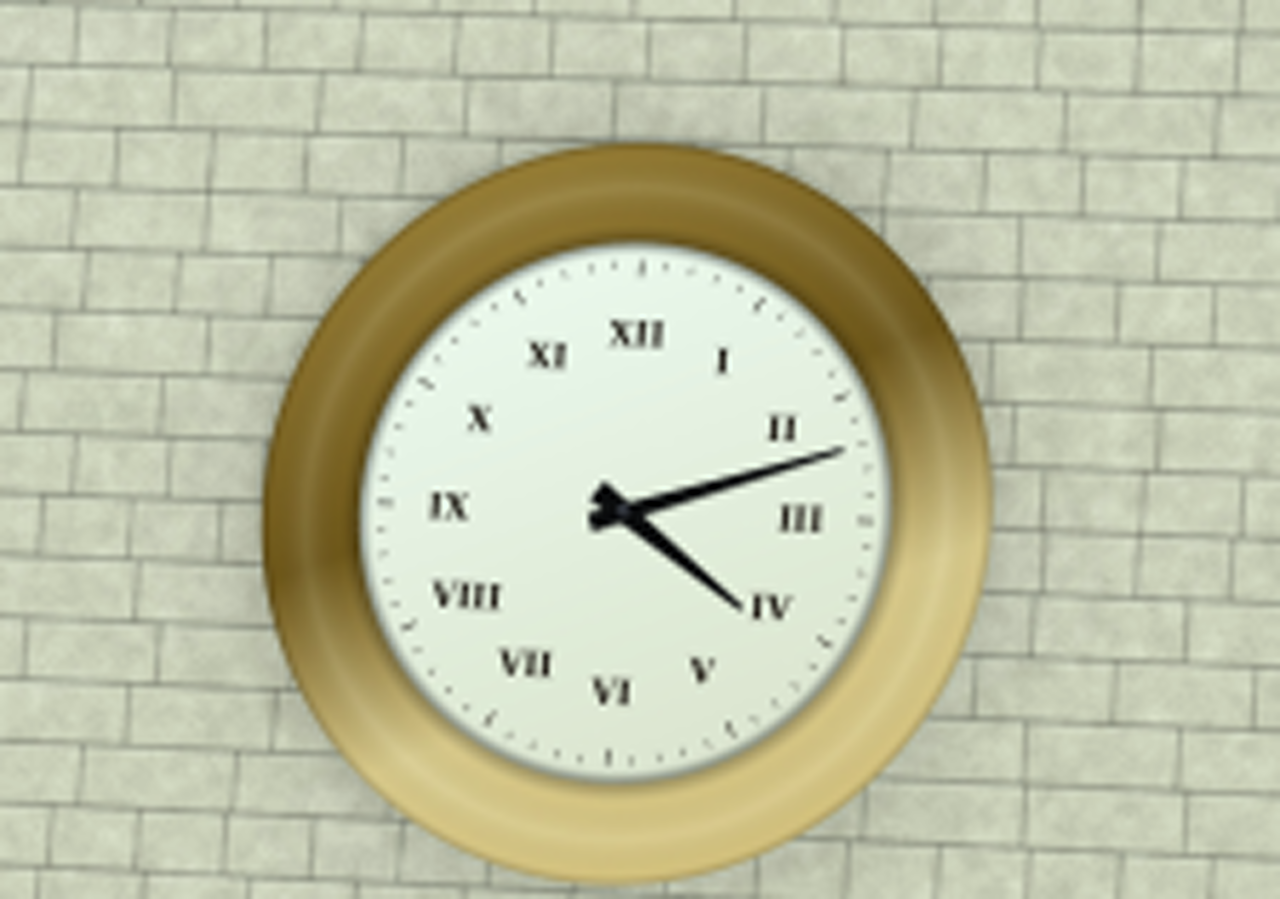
4:12
